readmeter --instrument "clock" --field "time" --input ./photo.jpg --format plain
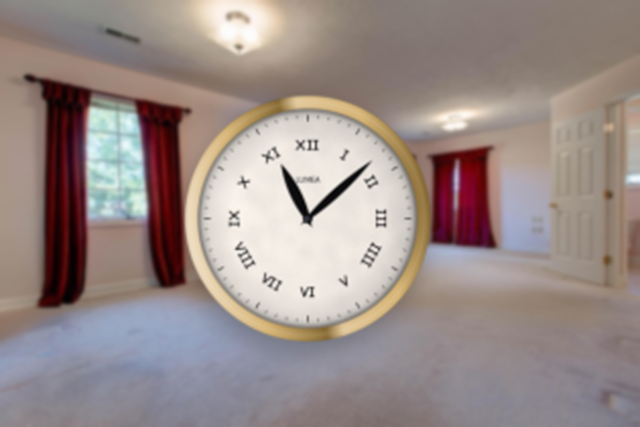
11:08
